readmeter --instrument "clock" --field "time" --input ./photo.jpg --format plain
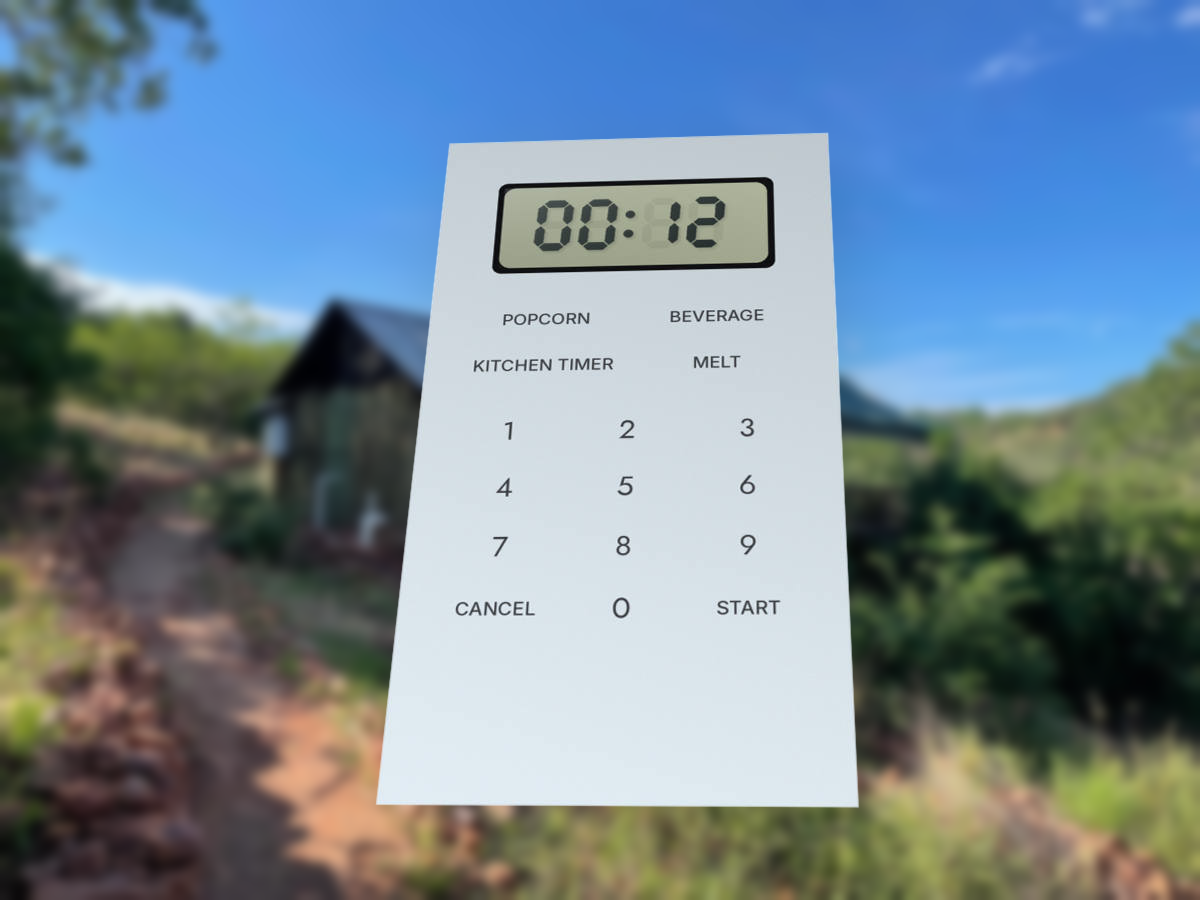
0:12
